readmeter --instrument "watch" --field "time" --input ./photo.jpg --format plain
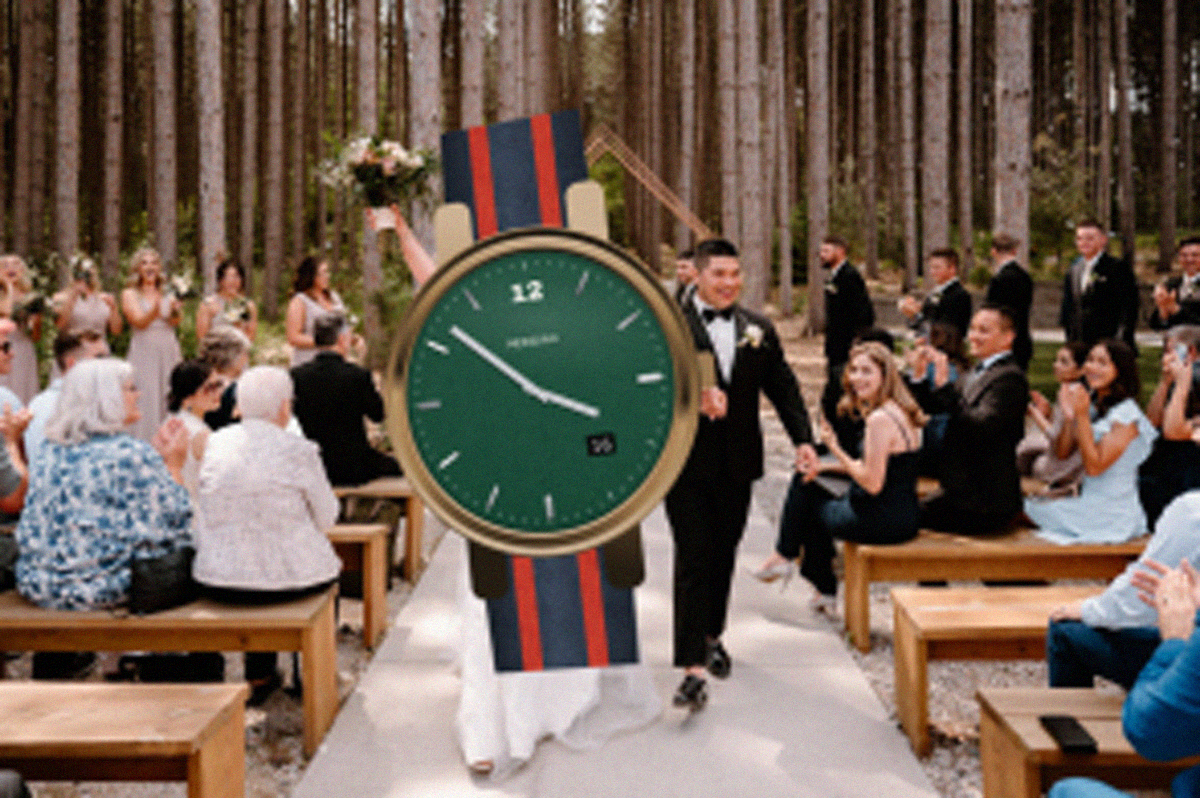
3:52
